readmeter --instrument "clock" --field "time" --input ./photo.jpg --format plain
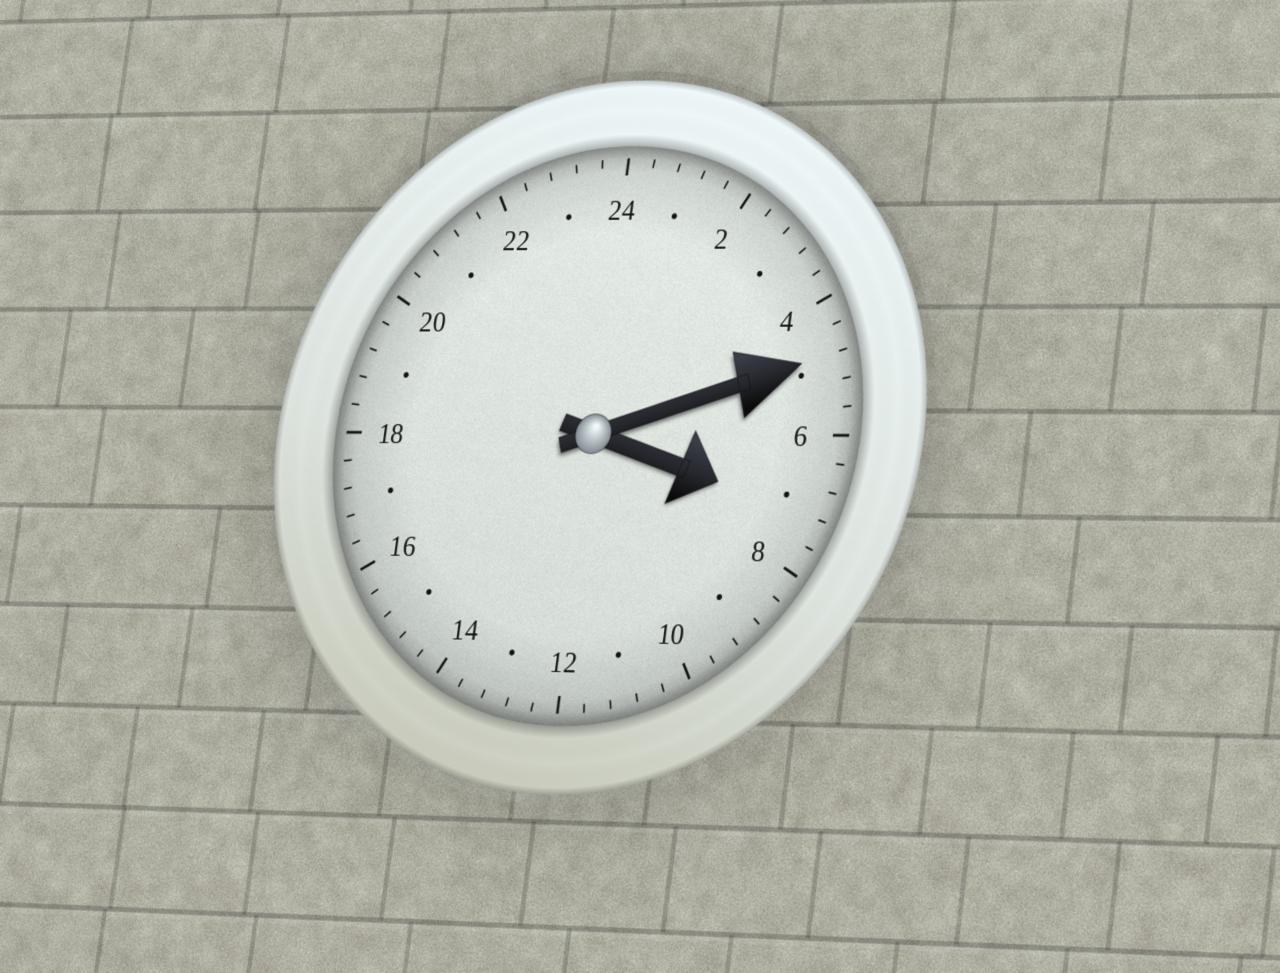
7:12
